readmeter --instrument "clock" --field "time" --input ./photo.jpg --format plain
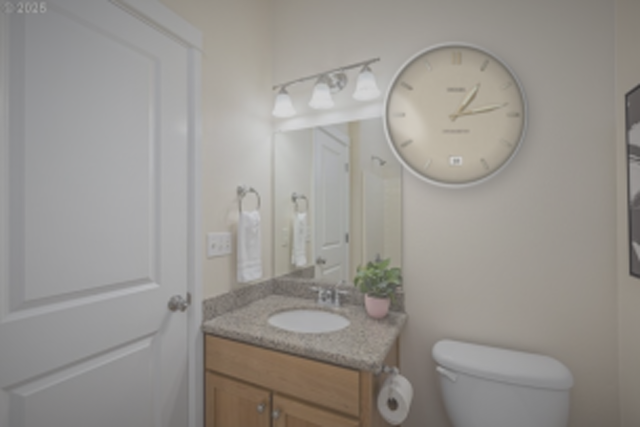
1:13
